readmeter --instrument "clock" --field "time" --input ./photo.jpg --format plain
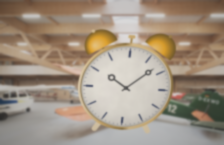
10:08
